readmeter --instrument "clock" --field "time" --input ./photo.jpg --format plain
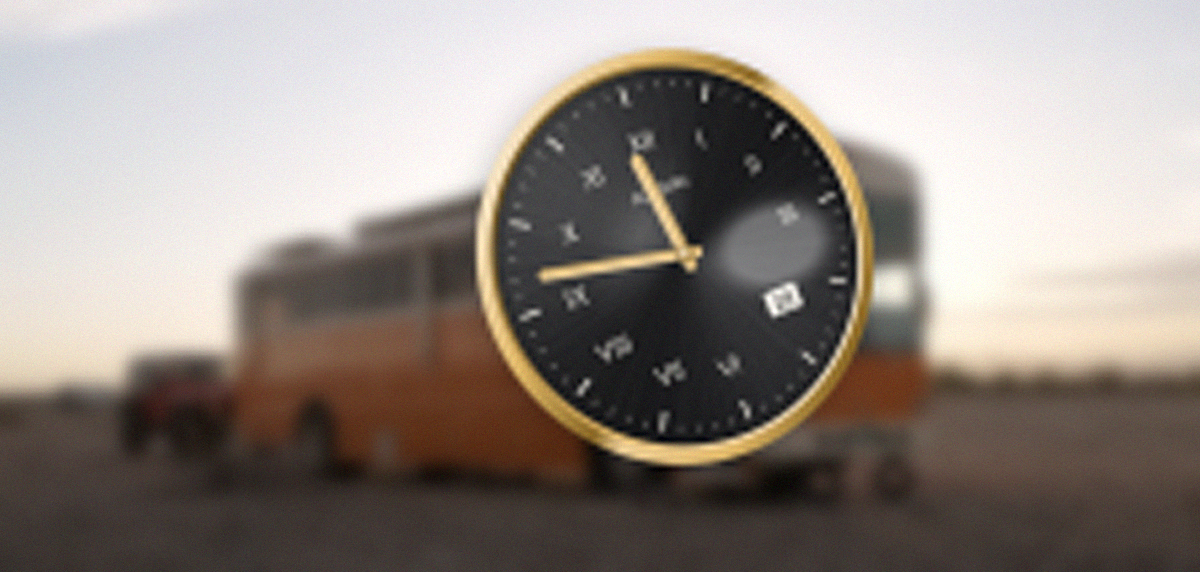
11:47
